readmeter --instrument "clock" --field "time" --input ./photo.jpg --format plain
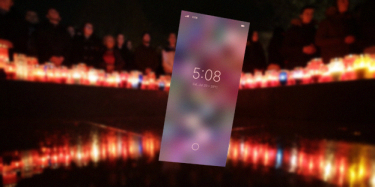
5:08
